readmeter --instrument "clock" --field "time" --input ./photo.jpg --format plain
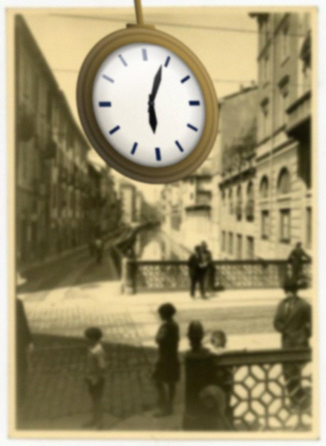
6:04
